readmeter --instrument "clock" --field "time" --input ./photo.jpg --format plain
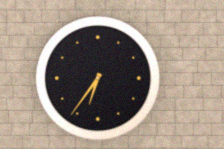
6:36
